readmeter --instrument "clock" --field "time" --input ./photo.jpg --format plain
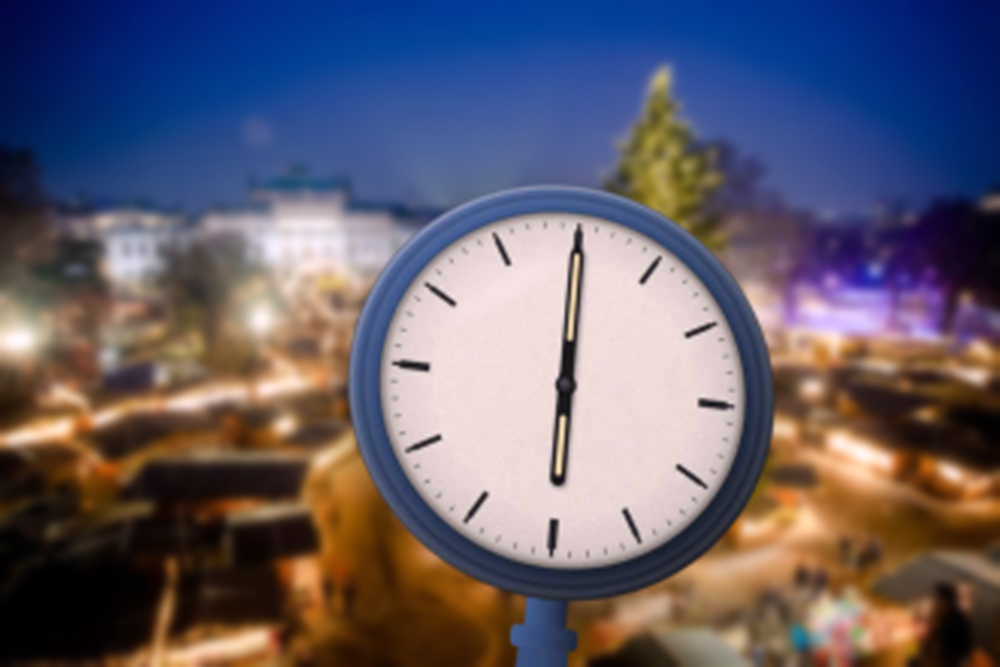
6:00
